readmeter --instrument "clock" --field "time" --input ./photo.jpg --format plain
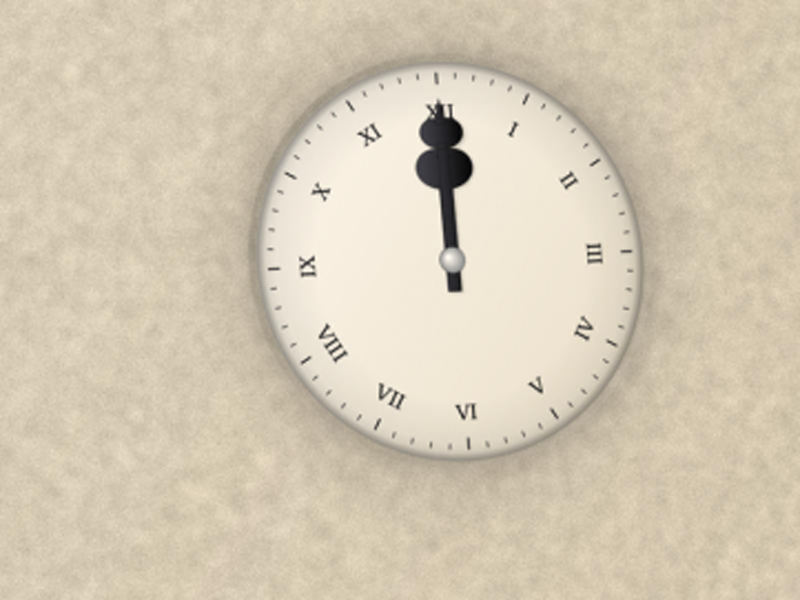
12:00
